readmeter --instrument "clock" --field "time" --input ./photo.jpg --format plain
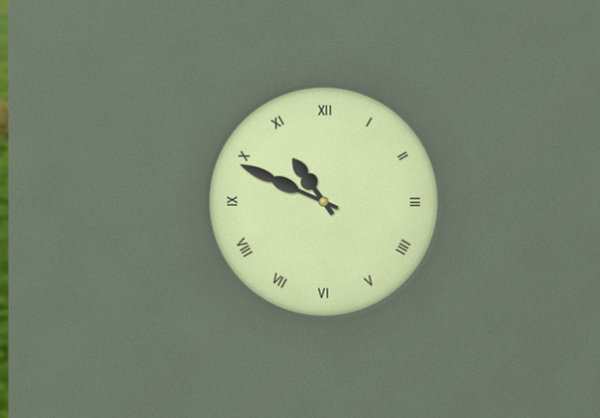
10:49
